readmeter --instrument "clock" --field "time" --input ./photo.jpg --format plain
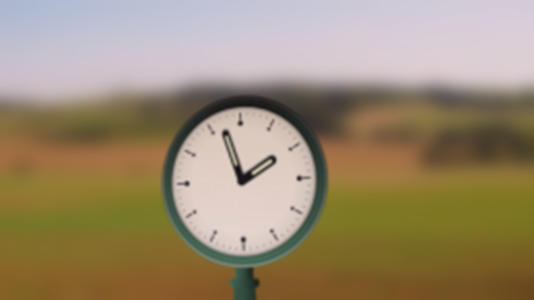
1:57
